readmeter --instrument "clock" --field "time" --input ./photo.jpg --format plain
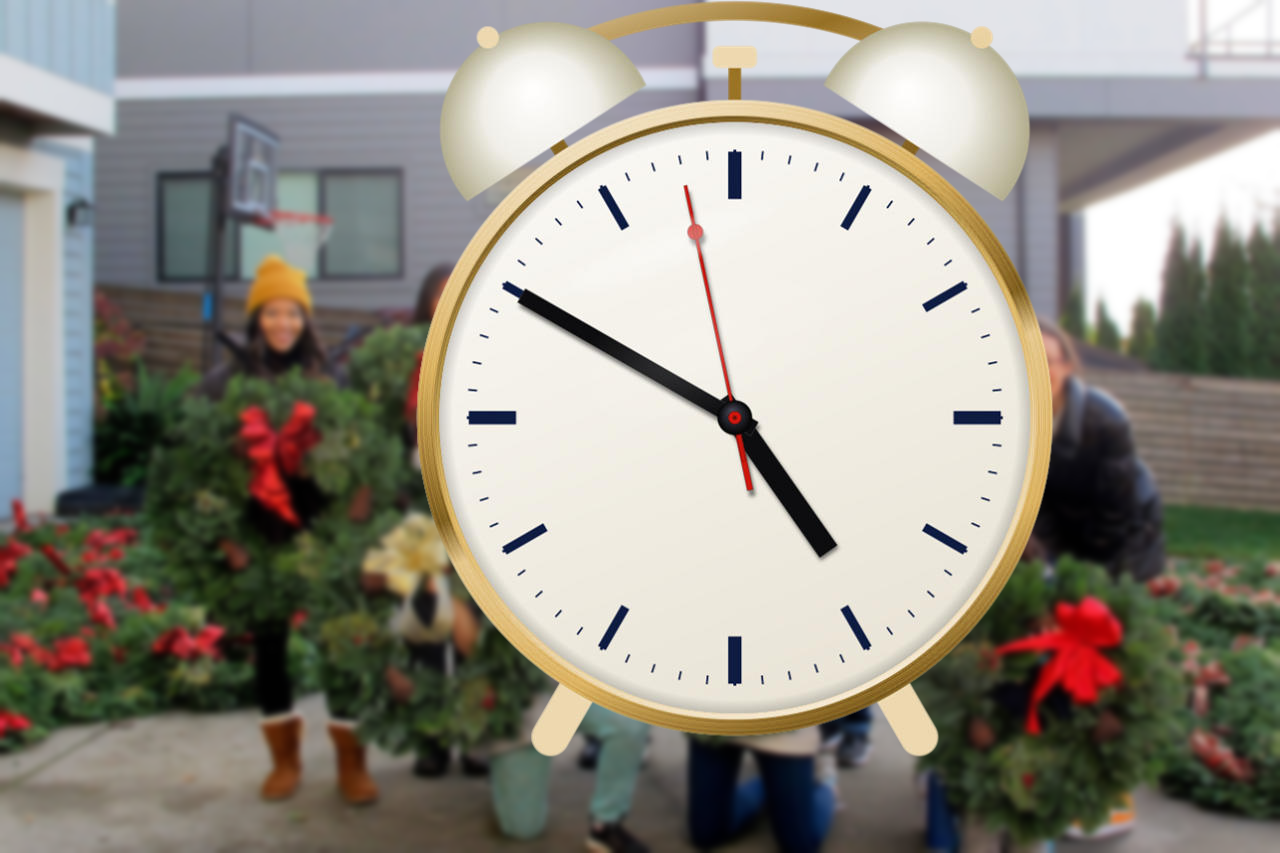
4:49:58
